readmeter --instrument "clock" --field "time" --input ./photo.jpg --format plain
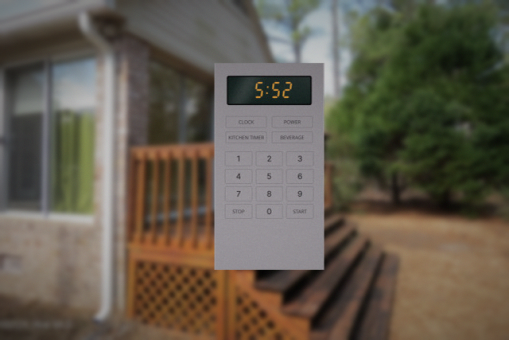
5:52
